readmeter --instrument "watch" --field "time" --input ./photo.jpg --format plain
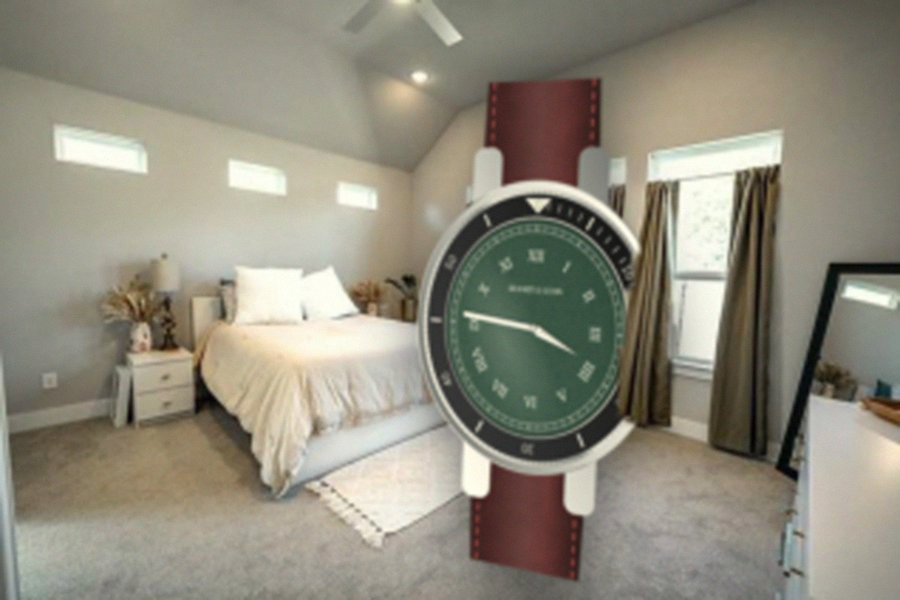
3:46
